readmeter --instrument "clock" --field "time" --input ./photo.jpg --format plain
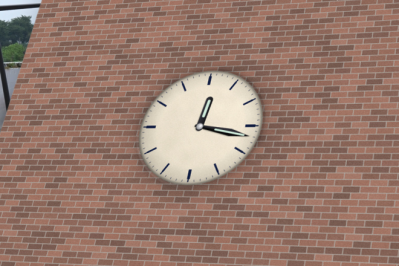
12:17
